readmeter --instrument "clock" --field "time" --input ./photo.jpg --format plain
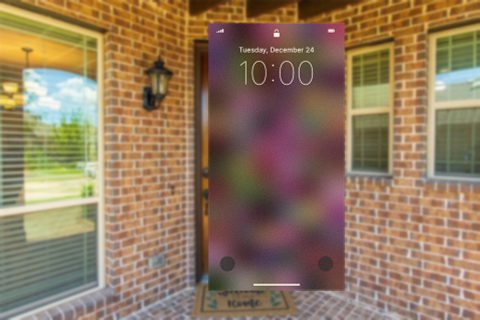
10:00
